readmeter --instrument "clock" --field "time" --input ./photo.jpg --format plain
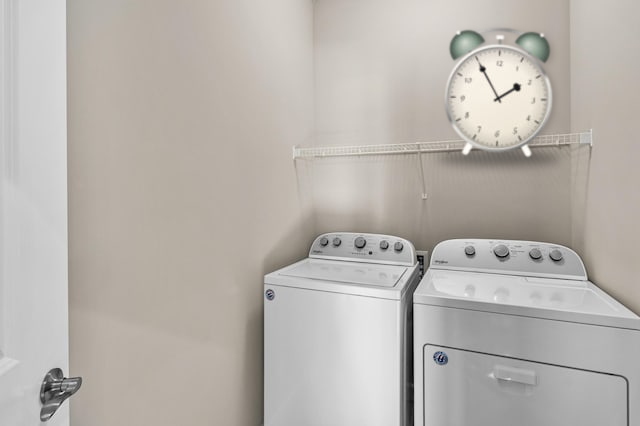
1:55
